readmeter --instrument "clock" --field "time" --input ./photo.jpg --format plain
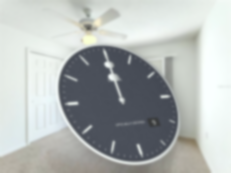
12:00
